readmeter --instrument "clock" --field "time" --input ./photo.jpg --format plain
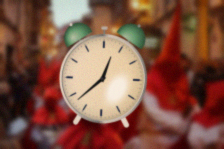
12:38
